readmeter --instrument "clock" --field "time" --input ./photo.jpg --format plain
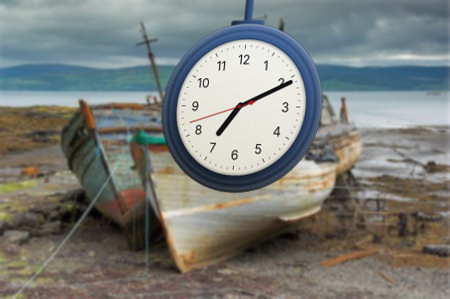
7:10:42
